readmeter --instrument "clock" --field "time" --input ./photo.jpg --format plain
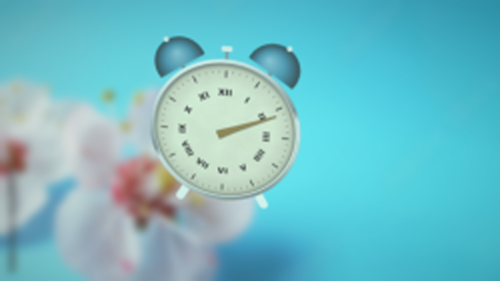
2:11
